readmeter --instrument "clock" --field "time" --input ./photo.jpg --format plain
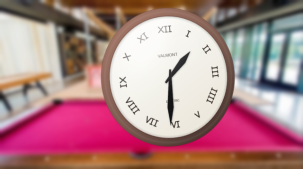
1:31
